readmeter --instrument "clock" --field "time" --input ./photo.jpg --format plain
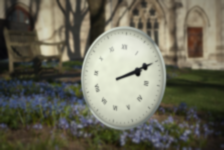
2:10
